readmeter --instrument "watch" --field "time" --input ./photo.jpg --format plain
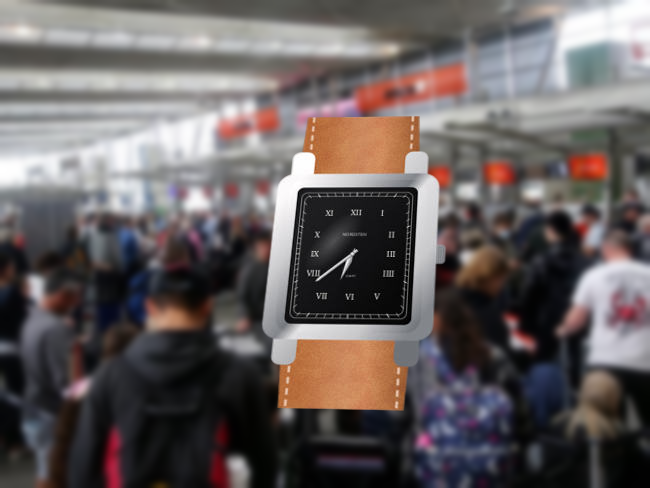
6:38
